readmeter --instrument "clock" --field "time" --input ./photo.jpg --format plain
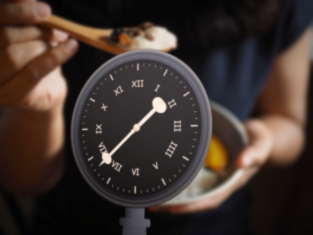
1:38
